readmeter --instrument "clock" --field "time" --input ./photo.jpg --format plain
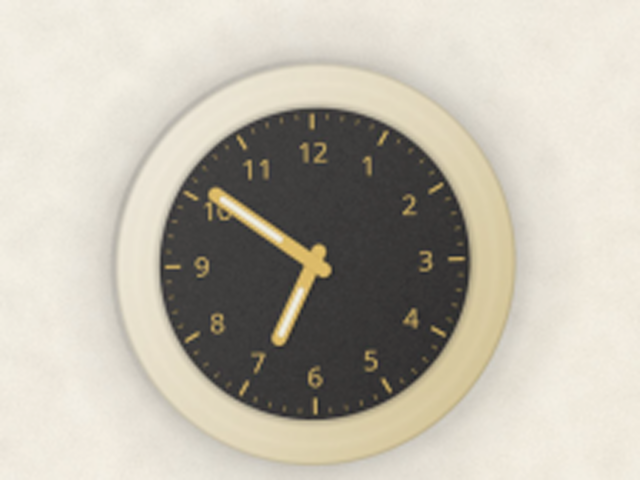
6:51
